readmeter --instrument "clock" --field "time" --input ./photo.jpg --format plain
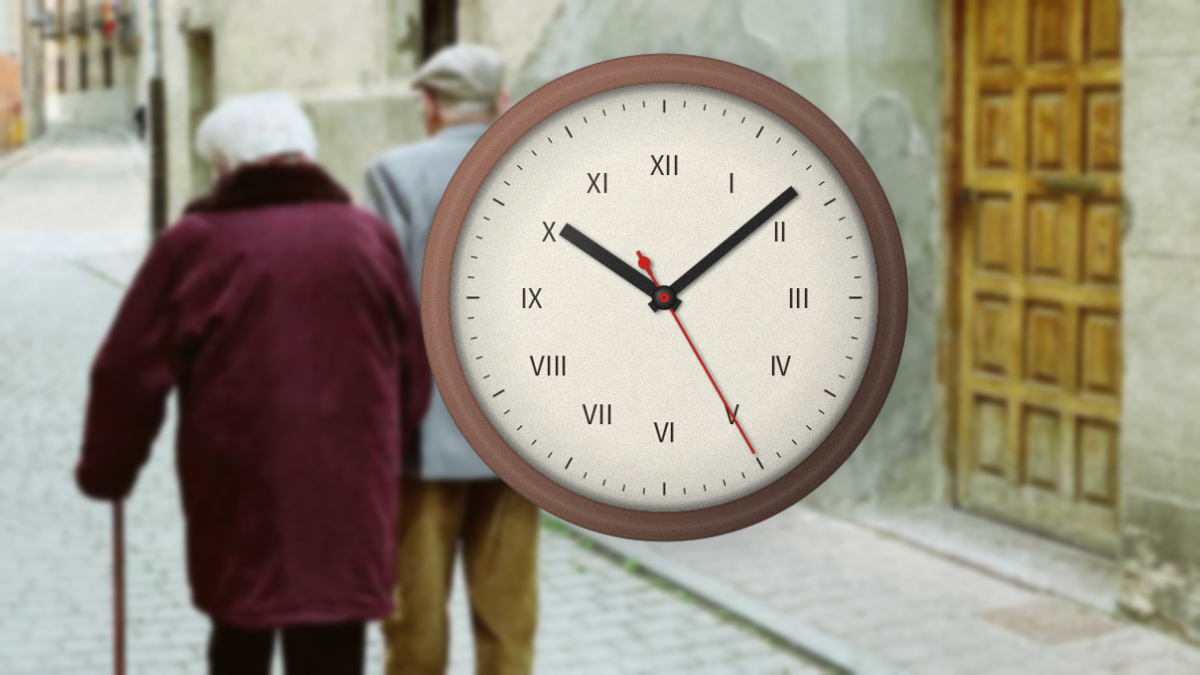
10:08:25
